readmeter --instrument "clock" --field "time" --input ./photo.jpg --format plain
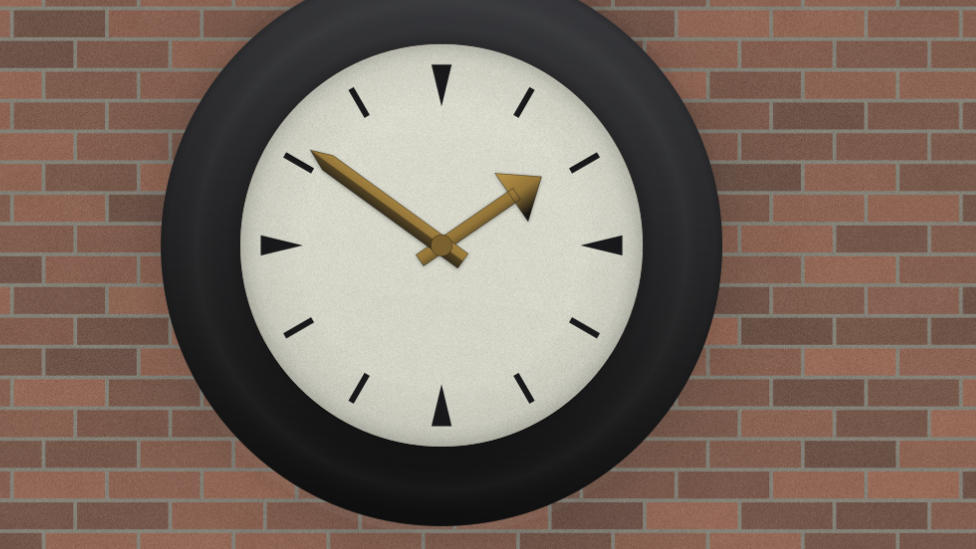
1:51
